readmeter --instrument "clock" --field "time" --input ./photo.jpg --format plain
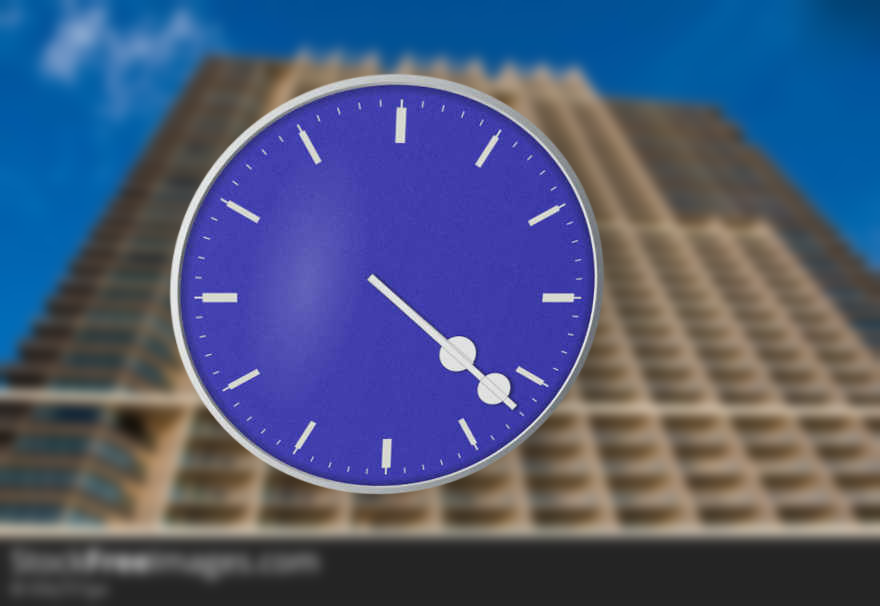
4:22
